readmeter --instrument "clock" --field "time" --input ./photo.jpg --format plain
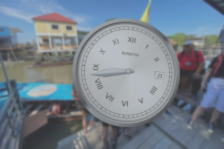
8:43
